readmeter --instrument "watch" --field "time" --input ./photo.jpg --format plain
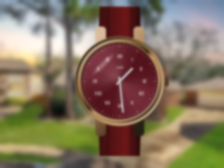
1:29
